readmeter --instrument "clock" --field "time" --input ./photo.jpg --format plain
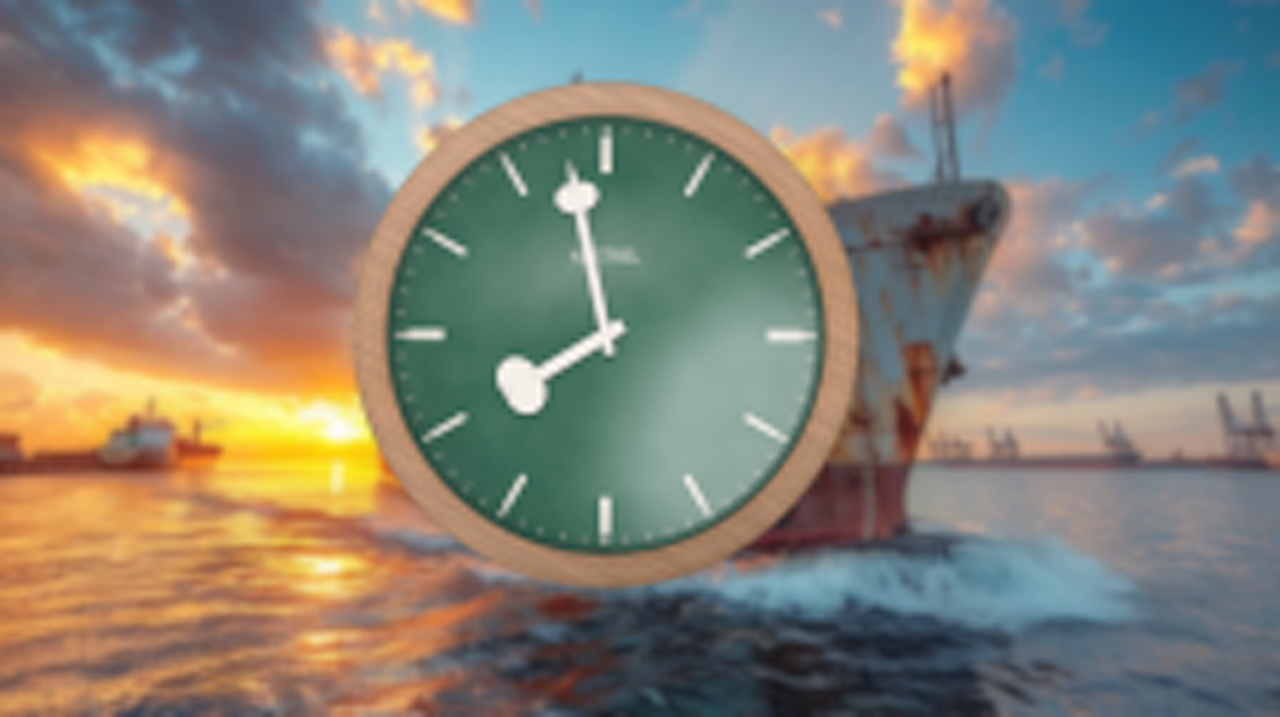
7:58
